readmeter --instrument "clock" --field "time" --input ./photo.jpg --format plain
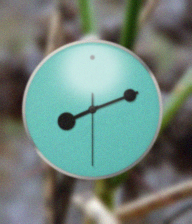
8:11:30
